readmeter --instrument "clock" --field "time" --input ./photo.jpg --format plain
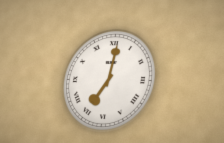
7:01
